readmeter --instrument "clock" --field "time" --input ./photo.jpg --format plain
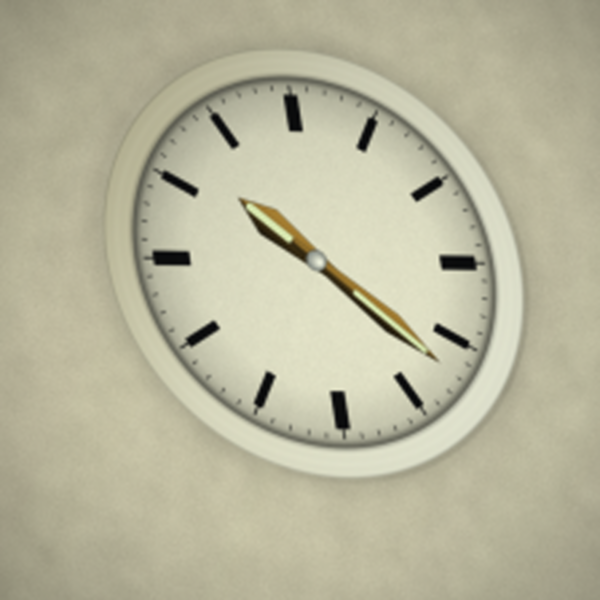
10:22
